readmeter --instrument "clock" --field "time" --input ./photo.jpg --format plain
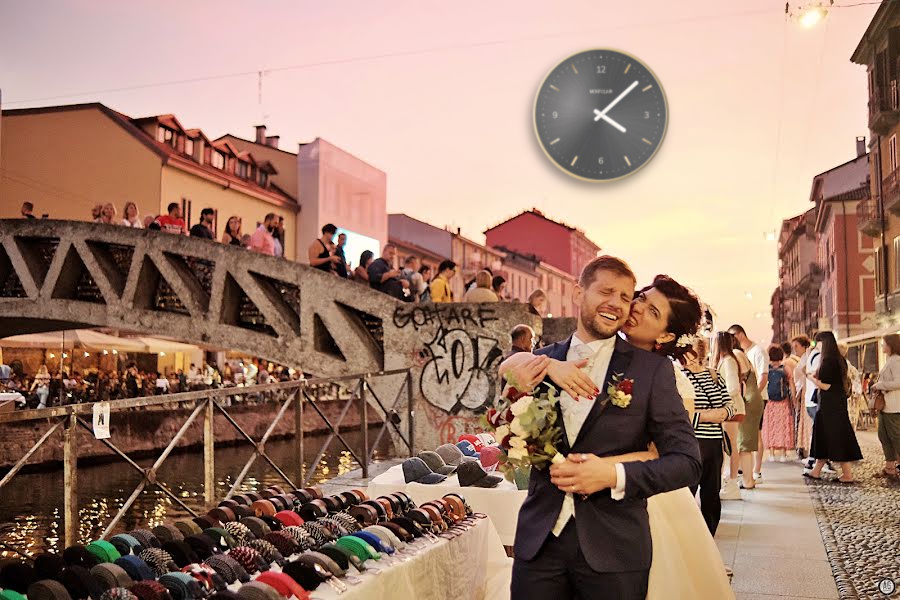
4:08
